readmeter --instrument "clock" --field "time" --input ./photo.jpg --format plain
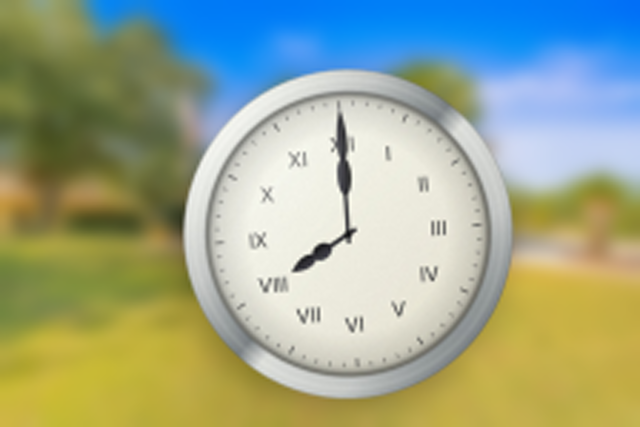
8:00
